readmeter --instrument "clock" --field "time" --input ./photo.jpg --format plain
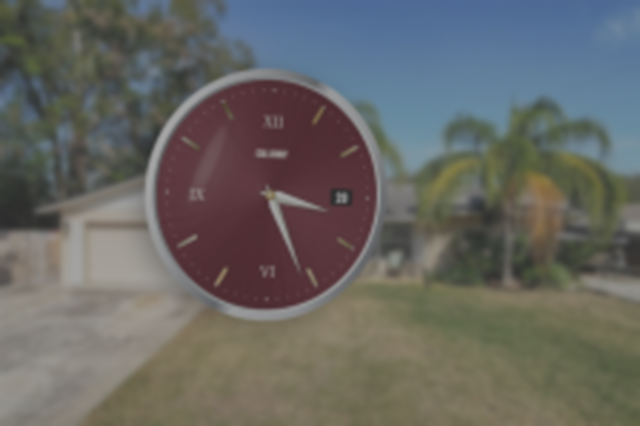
3:26
